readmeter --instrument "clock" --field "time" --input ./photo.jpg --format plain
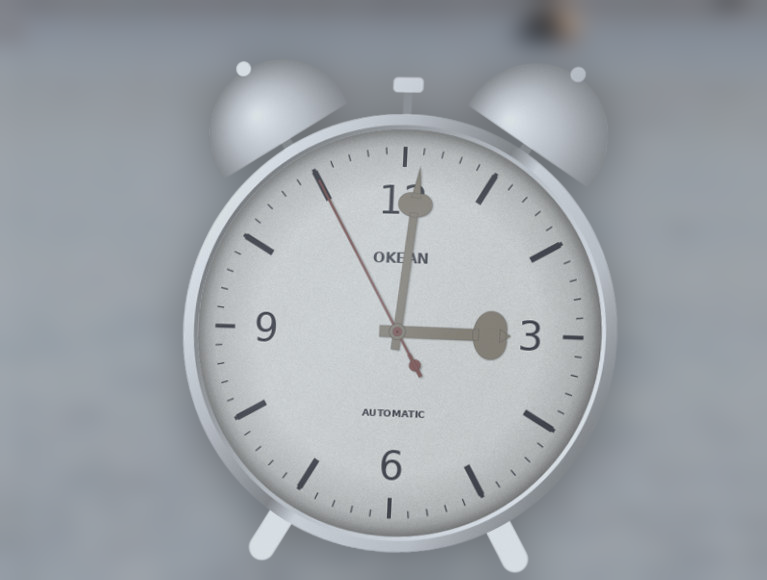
3:00:55
